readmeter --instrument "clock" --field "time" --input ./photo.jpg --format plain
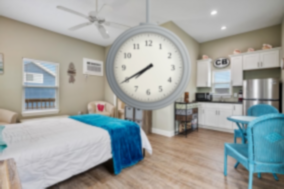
7:40
